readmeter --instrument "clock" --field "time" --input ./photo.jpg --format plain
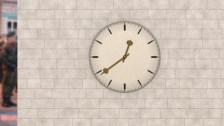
12:39
